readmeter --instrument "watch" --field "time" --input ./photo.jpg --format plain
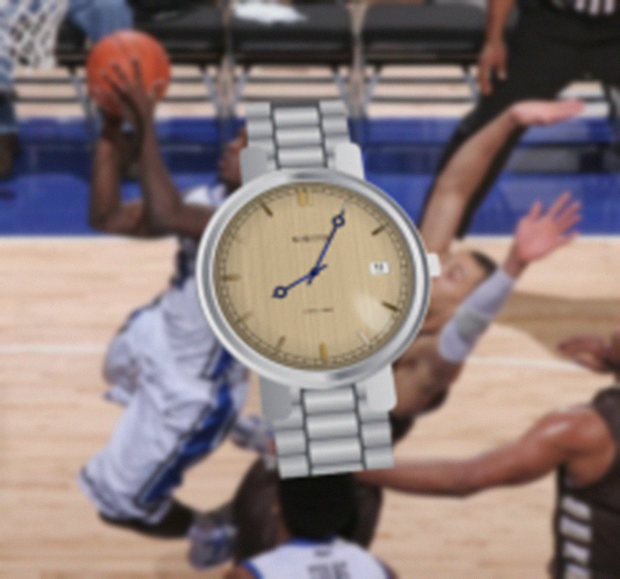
8:05
